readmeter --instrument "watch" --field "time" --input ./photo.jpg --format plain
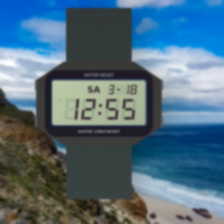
12:55
